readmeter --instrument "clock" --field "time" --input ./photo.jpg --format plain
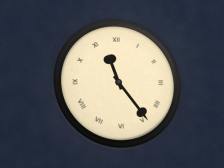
11:24
